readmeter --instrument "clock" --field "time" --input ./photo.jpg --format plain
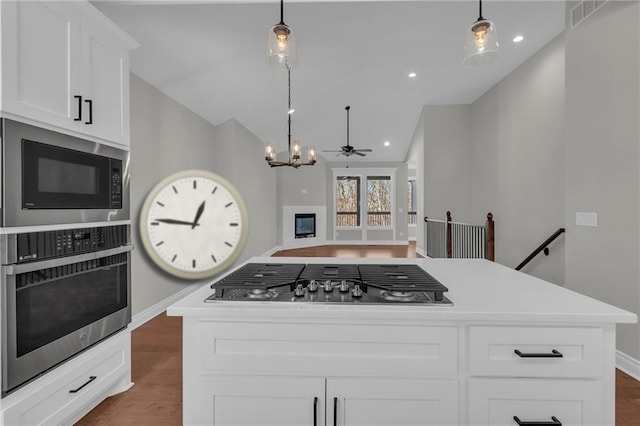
12:46
